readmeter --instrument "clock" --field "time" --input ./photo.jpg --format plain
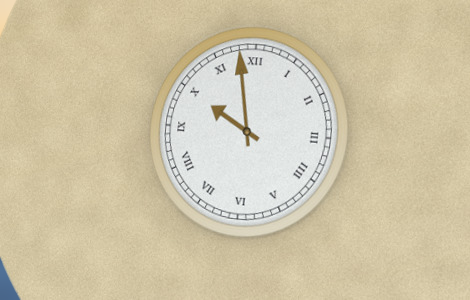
9:58
